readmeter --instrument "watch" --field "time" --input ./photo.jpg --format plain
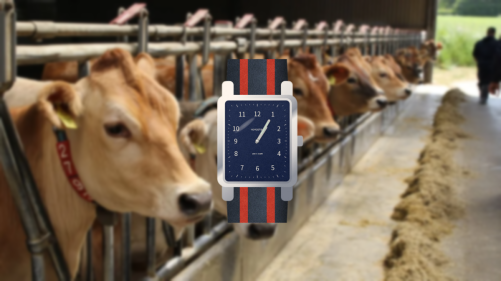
1:05
